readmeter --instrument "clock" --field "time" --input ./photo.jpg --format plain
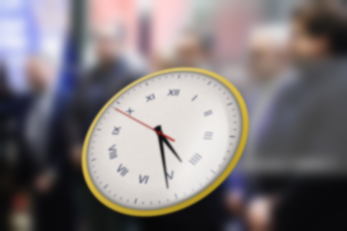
4:25:49
